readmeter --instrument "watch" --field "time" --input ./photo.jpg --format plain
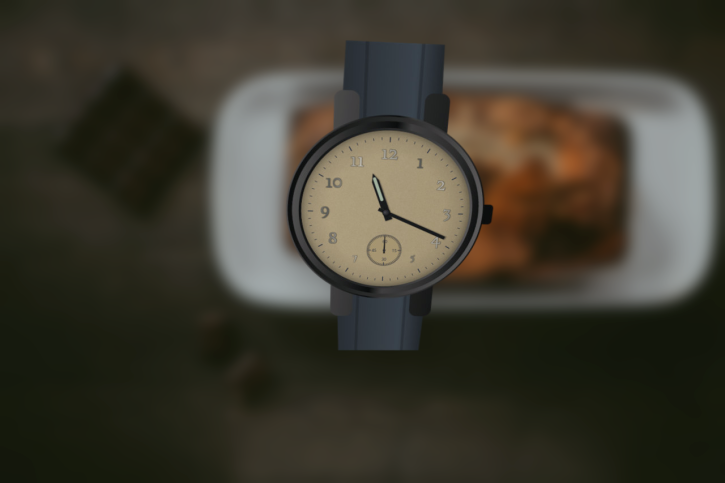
11:19
